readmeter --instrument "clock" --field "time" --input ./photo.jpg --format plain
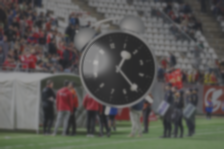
1:26
